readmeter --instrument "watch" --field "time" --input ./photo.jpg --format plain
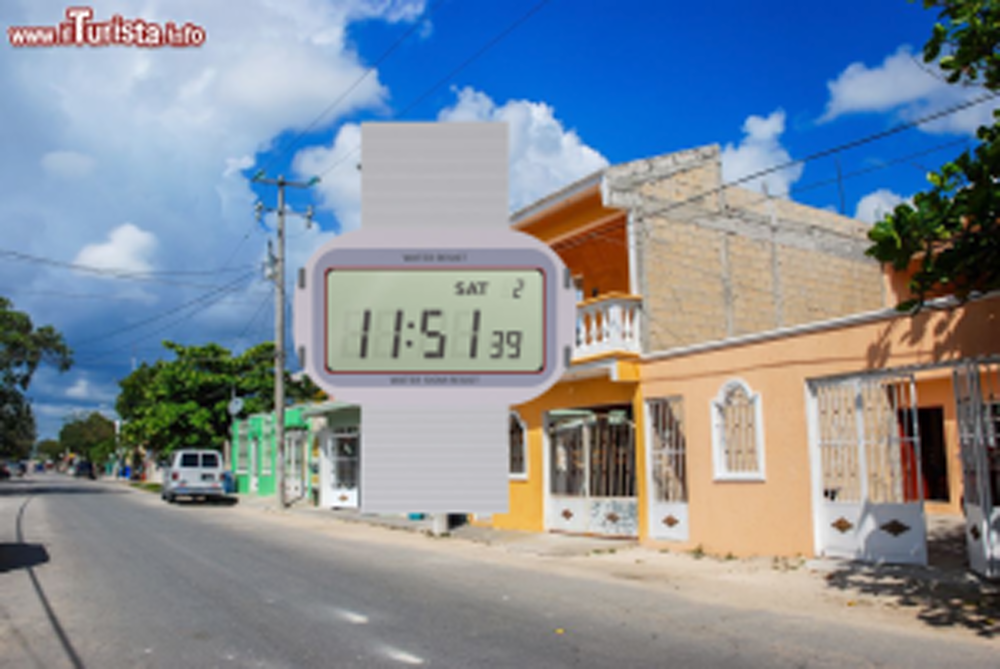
11:51:39
